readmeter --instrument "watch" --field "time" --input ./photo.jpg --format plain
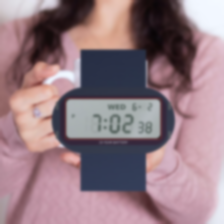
7:02:38
